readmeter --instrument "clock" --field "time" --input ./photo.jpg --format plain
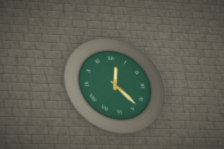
12:23
